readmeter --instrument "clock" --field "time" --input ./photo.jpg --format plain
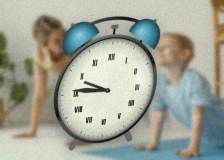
9:46
